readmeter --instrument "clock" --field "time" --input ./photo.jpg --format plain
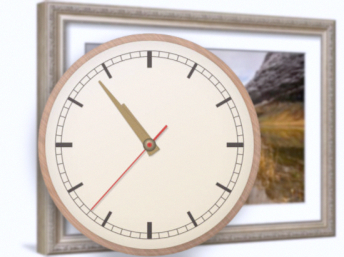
10:53:37
